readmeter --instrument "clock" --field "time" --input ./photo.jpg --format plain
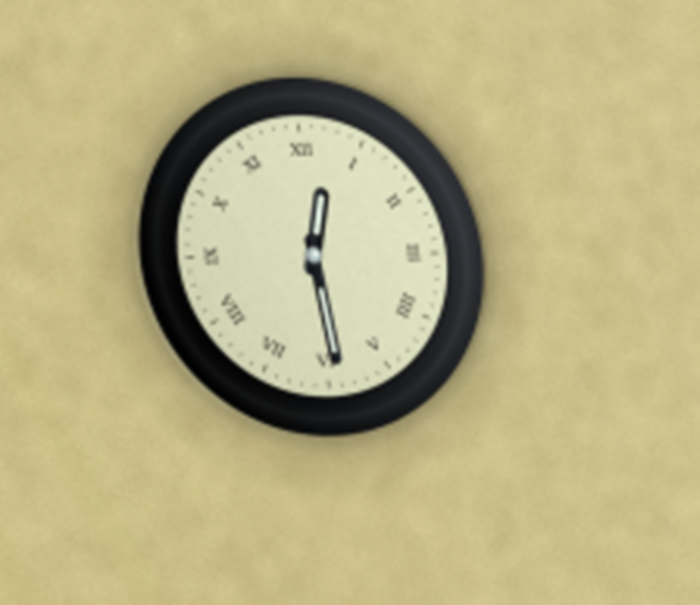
12:29
